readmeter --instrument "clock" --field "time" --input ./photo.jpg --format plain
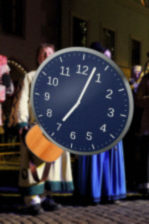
7:03
